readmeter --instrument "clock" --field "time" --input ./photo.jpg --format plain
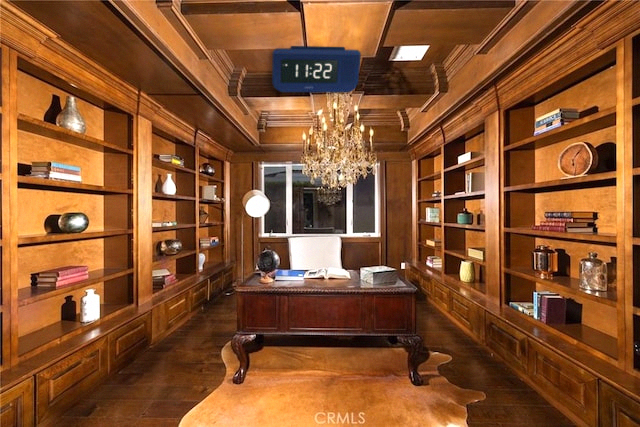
11:22
